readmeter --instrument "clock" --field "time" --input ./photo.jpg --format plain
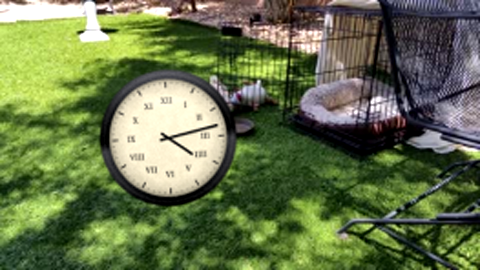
4:13
